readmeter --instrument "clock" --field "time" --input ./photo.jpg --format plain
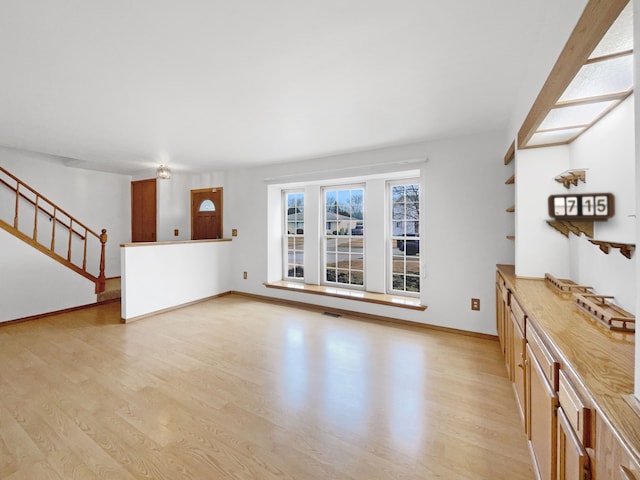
7:15
